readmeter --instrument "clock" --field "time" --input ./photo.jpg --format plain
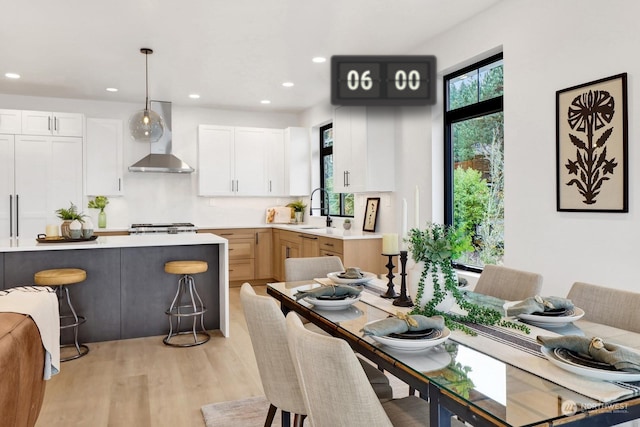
6:00
